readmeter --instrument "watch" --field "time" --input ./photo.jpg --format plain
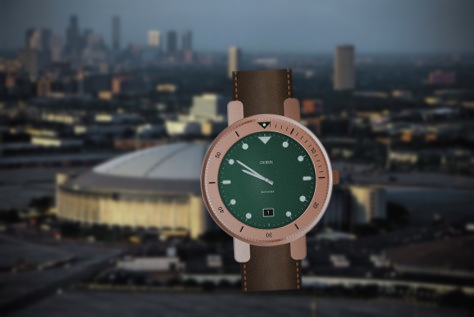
9:51
